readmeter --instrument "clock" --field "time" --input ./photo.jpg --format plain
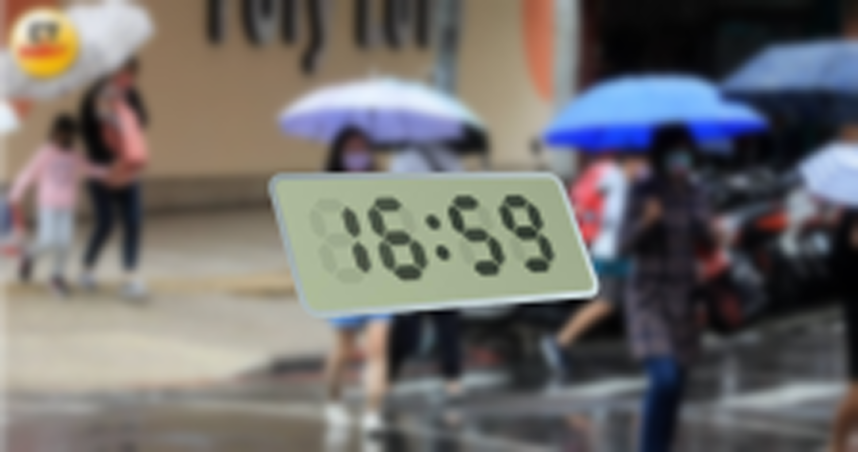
16:59
